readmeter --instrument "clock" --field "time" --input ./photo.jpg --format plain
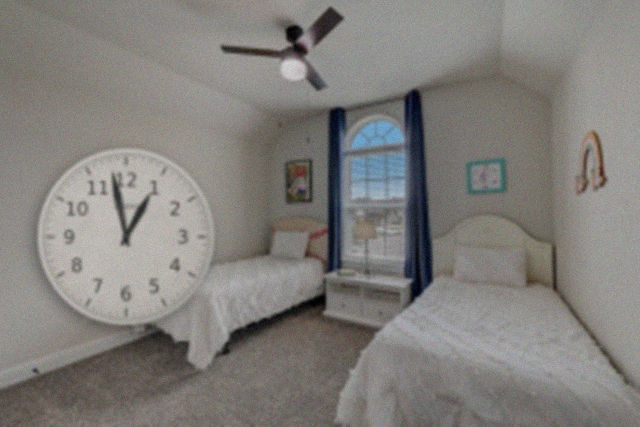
12:58
